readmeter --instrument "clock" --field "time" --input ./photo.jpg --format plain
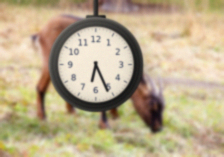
6:26
